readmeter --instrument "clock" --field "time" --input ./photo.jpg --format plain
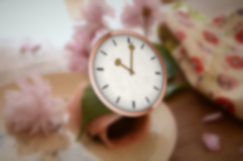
10:01
